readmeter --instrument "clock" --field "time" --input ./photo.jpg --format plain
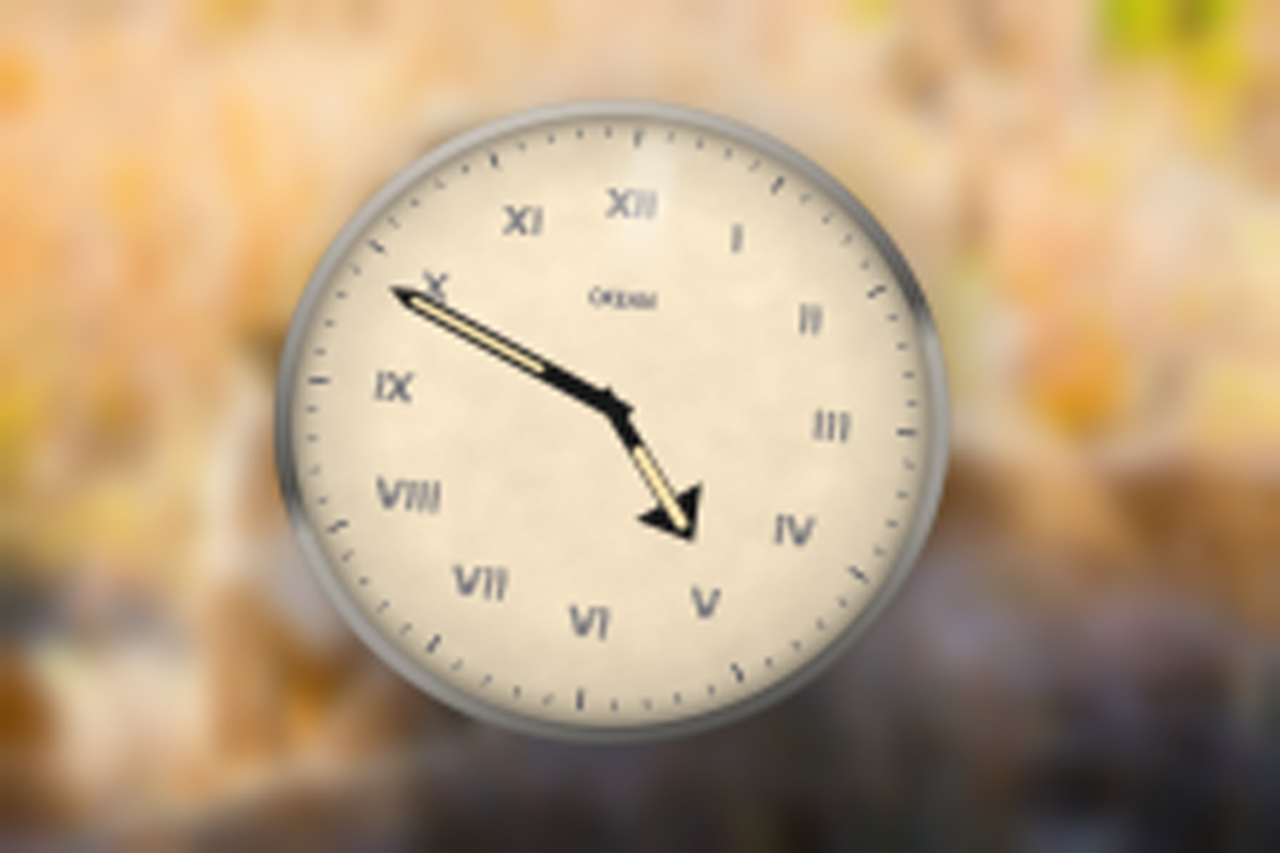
4:49
